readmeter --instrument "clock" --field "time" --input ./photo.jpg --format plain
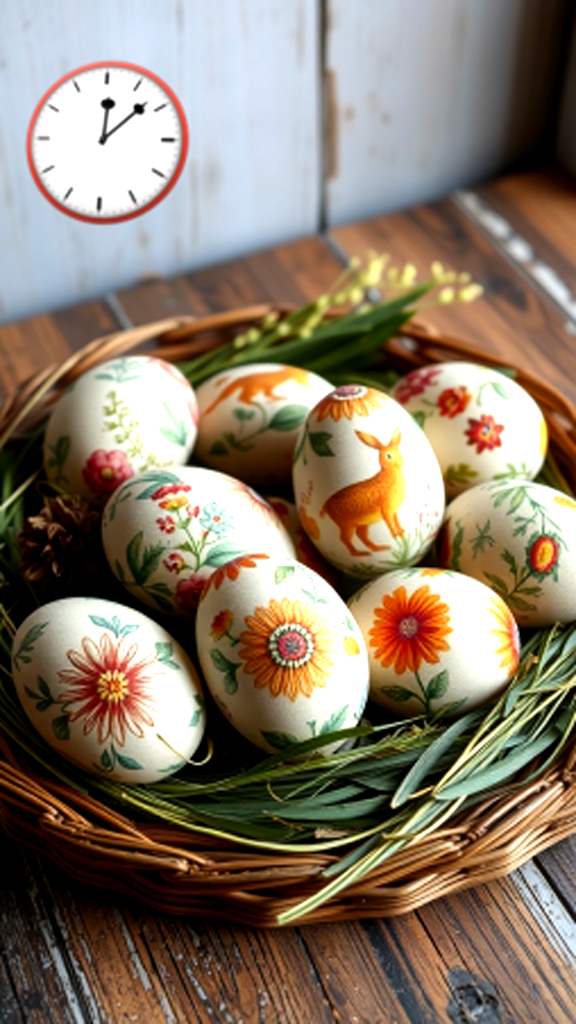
12:08
